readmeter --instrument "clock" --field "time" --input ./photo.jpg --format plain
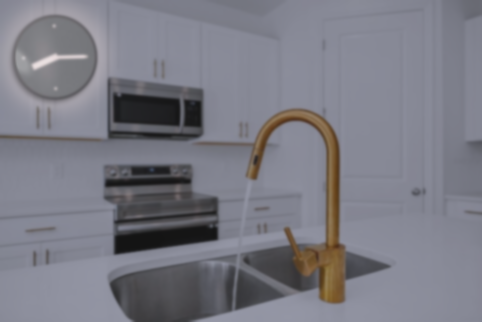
8:15
